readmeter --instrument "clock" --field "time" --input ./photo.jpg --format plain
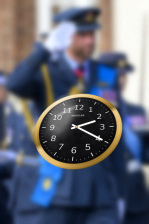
2:20
